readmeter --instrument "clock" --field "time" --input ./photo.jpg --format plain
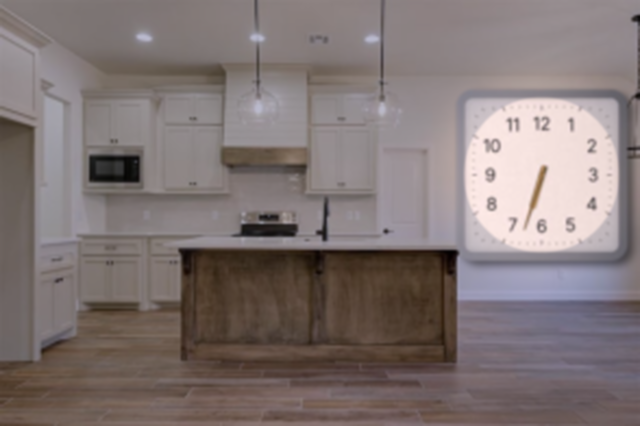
6:33
